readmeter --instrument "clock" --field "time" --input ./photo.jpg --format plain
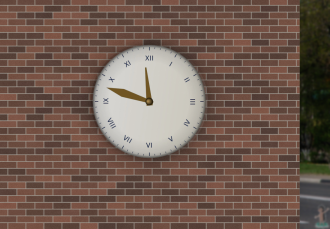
11:48
